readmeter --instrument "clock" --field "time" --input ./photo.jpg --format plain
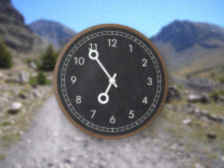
6:54
